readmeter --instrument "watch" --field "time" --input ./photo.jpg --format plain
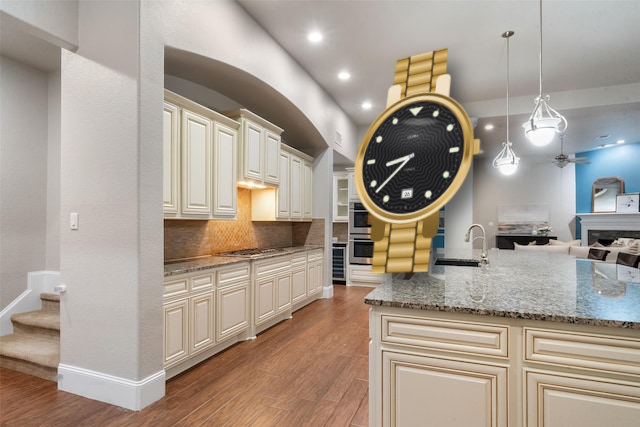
8:38
